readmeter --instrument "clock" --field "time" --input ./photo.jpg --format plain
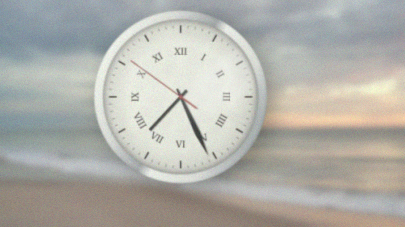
7:25:51
